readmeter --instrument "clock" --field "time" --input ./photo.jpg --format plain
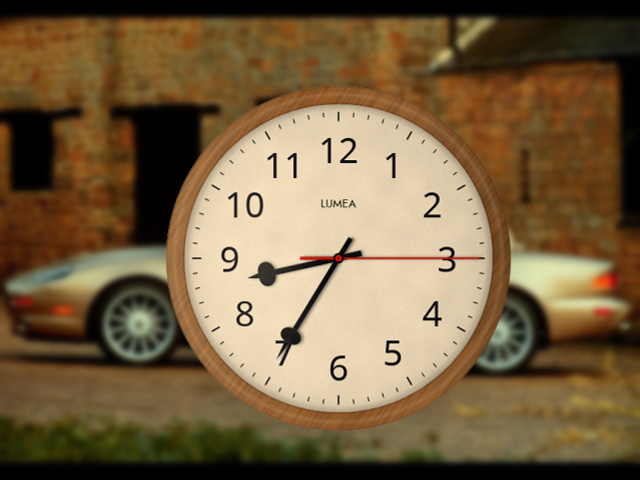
8:35:15
